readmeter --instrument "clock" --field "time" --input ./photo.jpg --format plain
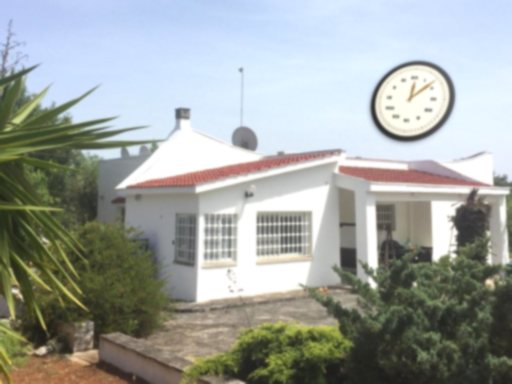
12:08
